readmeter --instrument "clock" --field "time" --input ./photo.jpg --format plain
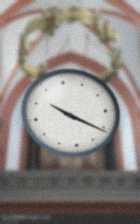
10:21
